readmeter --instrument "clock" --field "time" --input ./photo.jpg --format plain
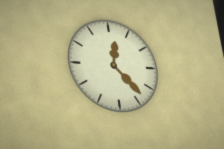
12:23
